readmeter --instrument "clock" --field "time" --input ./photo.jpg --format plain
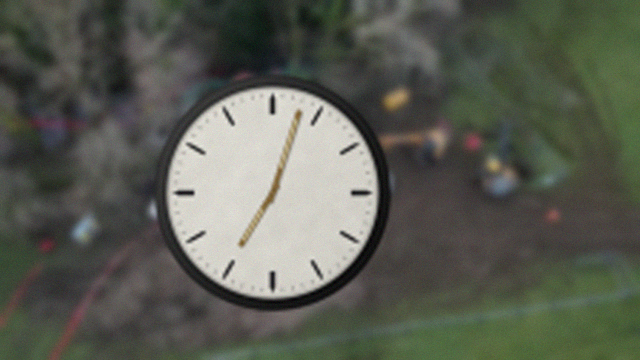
7:03
